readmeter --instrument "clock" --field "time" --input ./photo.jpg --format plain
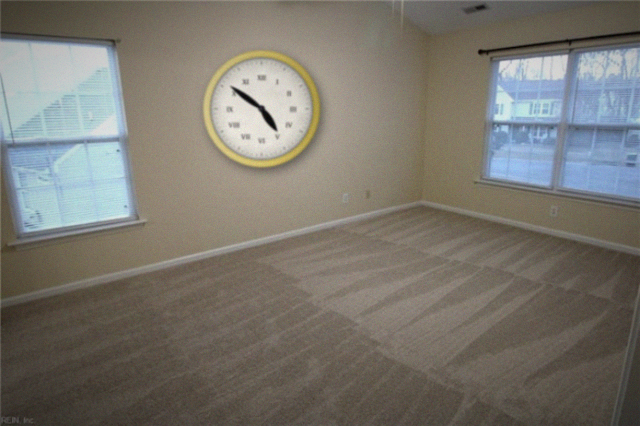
4:51
